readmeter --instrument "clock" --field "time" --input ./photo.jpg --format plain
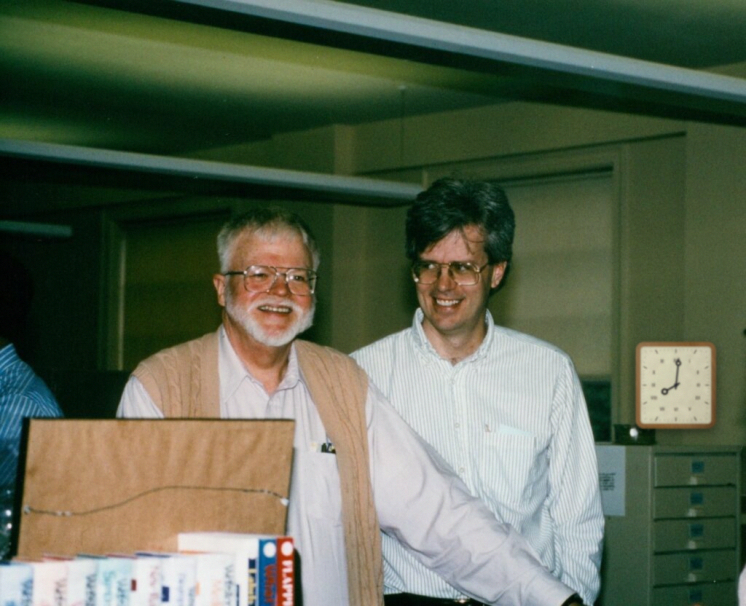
8:01
